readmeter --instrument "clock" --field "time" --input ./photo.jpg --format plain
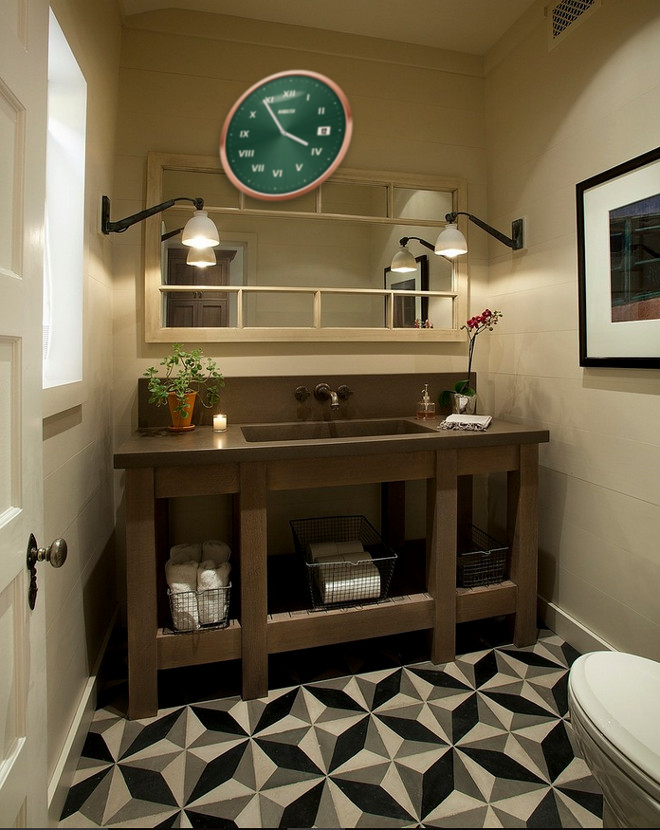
3:54
